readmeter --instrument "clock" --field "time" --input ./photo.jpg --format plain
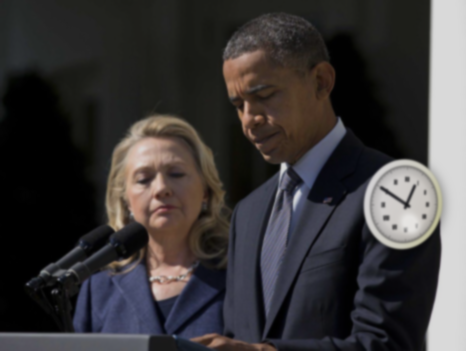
12:50
